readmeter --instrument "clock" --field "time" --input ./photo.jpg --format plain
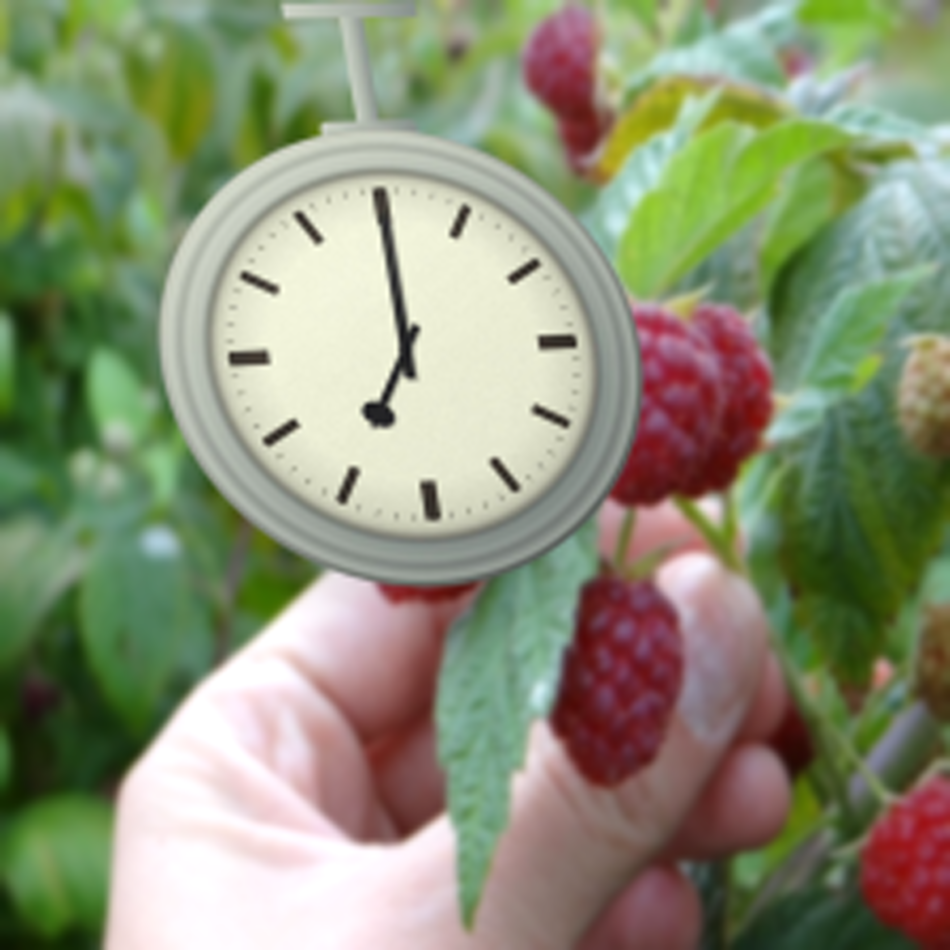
7:00
